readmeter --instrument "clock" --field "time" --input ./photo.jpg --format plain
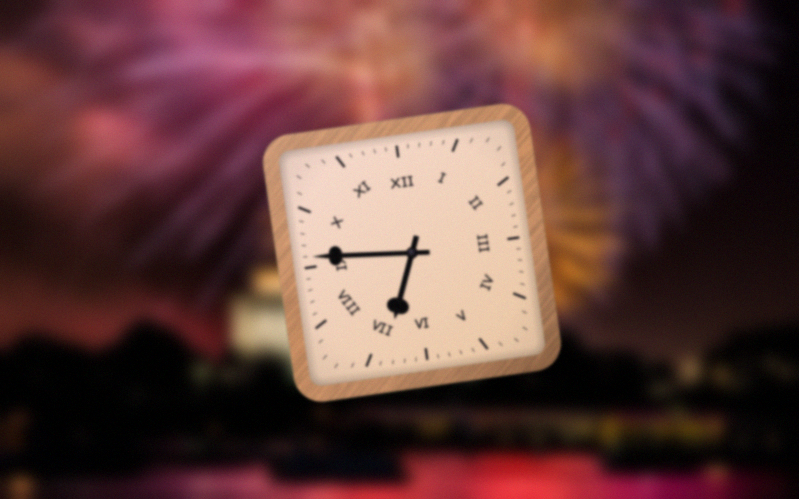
6:46
